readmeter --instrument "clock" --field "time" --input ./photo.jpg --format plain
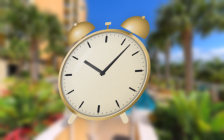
10:07
